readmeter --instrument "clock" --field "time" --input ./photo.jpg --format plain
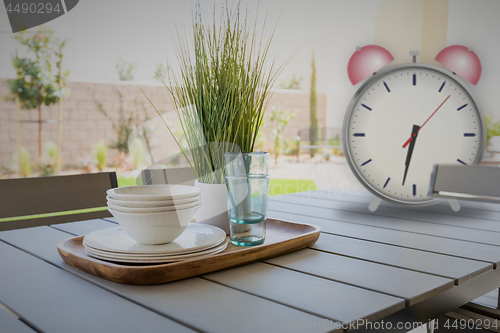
6:32:07
